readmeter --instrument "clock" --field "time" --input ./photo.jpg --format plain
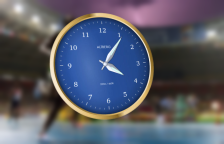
4:06
